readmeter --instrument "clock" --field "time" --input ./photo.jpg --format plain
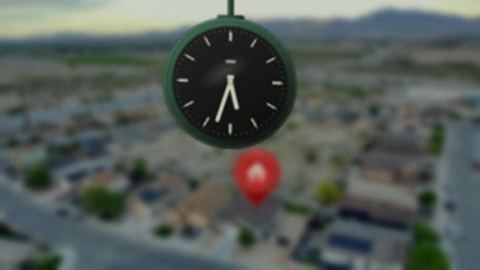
5:33
